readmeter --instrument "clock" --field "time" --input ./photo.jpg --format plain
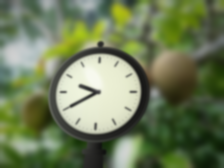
9:40
